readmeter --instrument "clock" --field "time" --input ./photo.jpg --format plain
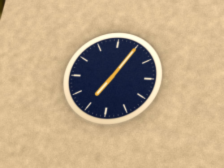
7:05
